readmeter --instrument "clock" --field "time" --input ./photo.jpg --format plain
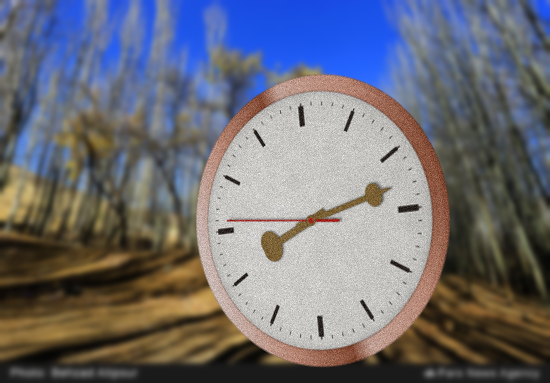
8:12:46
